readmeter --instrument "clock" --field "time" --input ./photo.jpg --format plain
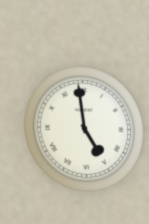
4:59
